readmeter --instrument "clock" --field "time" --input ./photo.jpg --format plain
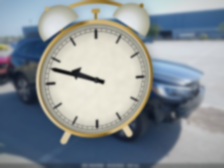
9:48
